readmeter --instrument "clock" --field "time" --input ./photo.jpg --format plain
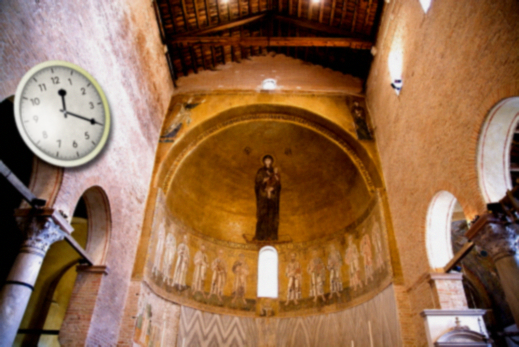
12:20
